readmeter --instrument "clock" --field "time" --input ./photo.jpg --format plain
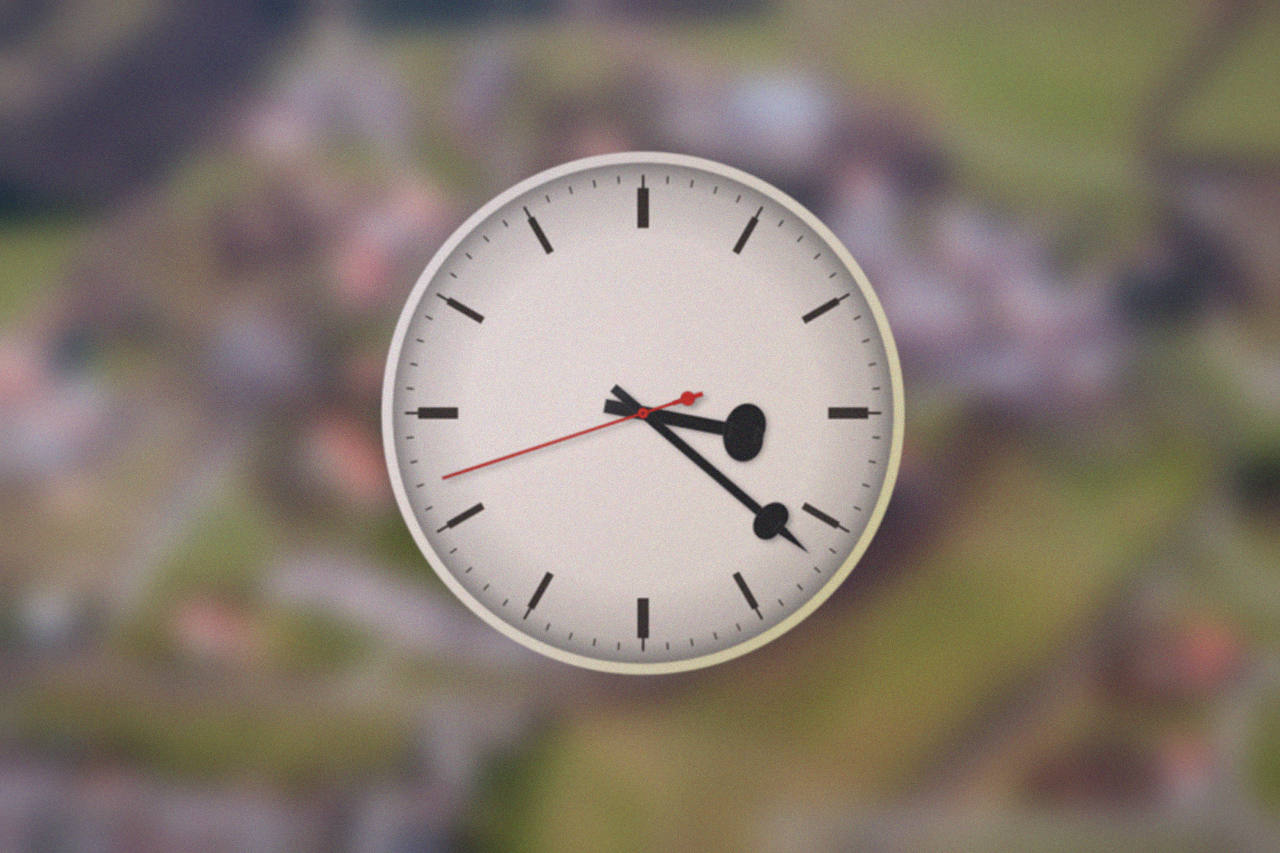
3:21:42
